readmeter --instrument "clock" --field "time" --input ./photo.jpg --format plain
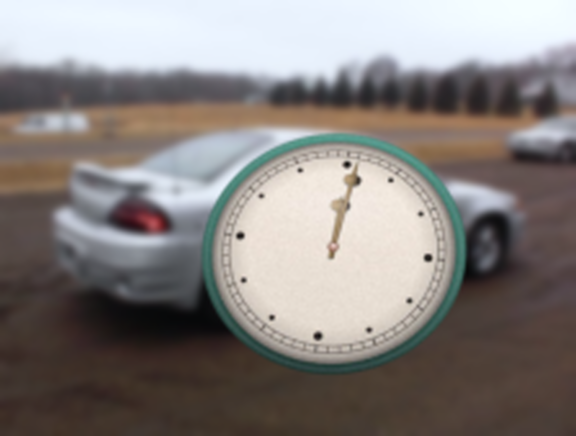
12:01
